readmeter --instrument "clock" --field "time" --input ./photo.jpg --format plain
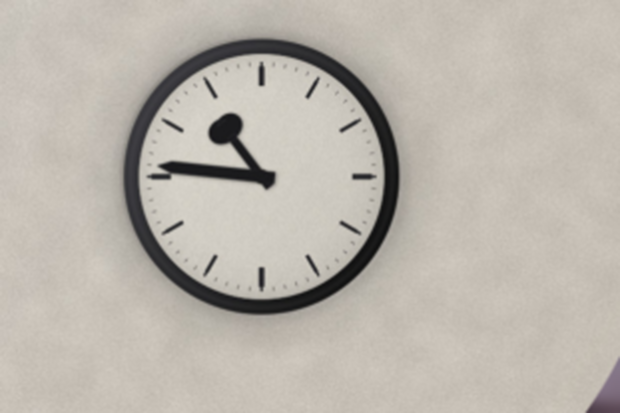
10:46
